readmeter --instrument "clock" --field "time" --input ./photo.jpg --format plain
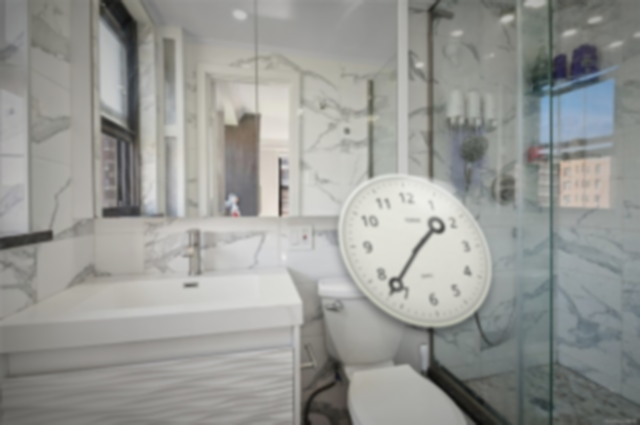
1:37
